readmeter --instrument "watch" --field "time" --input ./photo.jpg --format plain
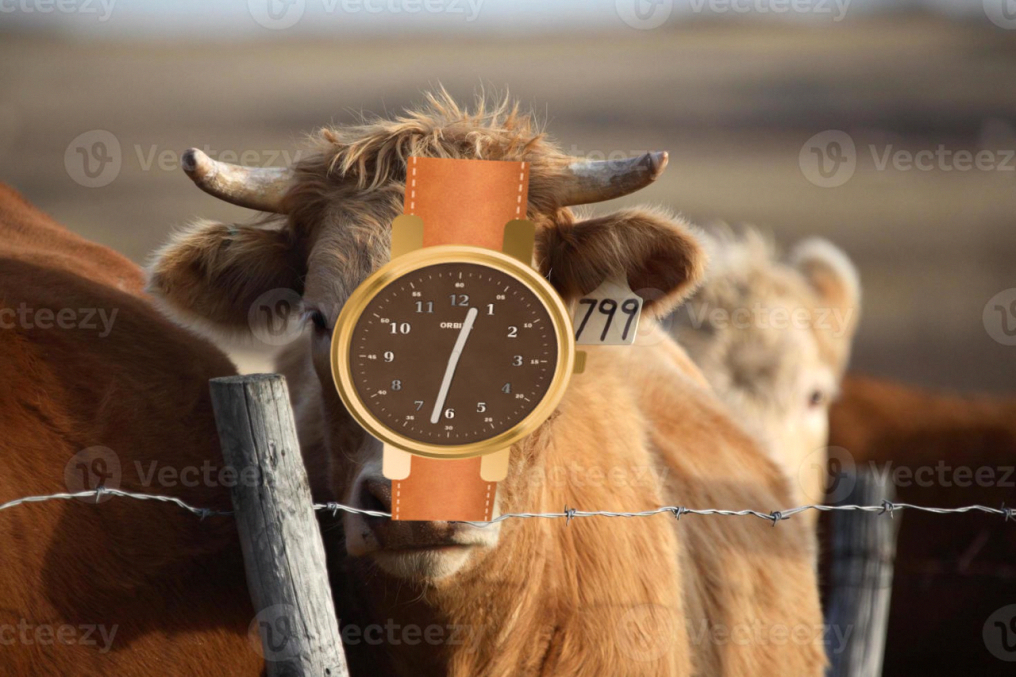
12:32
